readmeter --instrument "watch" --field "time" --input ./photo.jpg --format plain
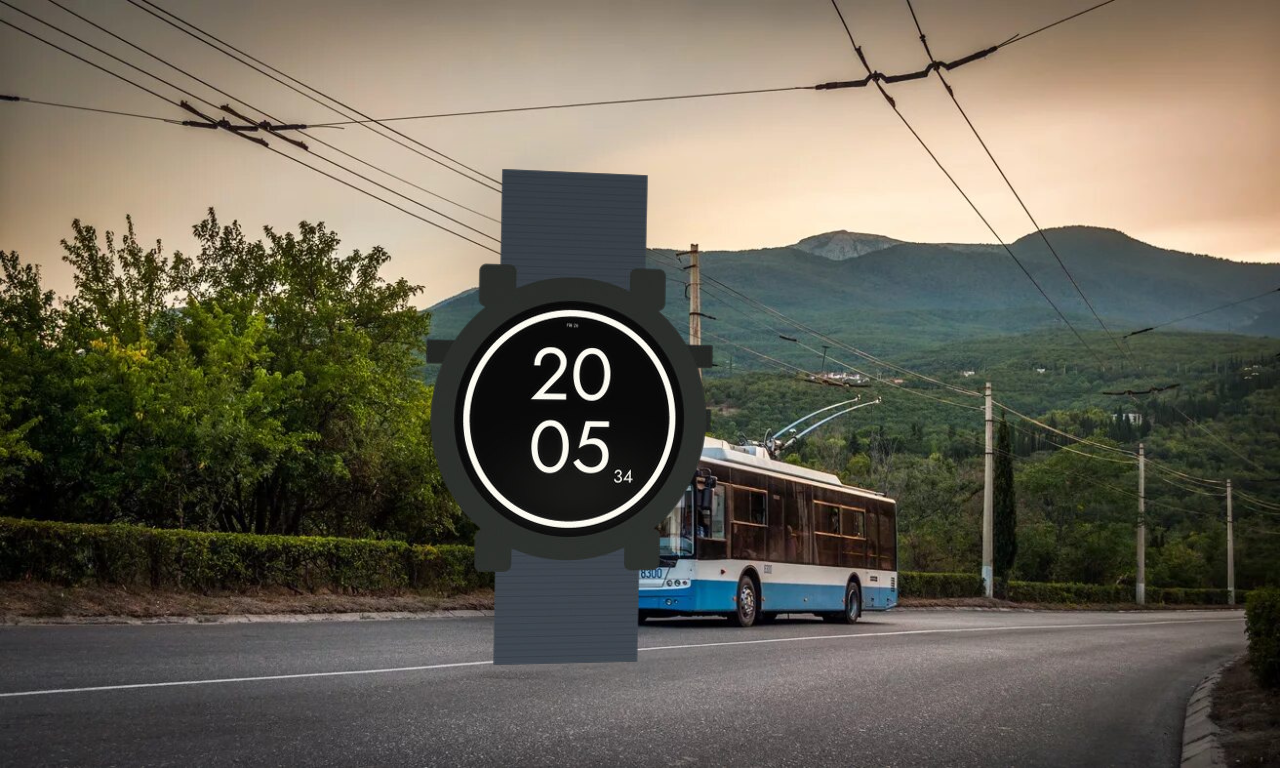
20:05:34
